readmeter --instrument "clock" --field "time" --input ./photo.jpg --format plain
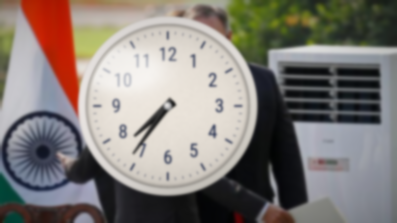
7:36
